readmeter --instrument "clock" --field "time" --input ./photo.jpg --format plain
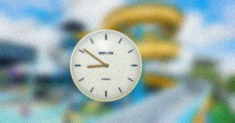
8:51
